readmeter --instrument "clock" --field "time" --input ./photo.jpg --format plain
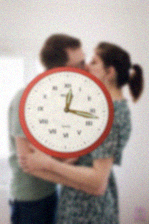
12:17
